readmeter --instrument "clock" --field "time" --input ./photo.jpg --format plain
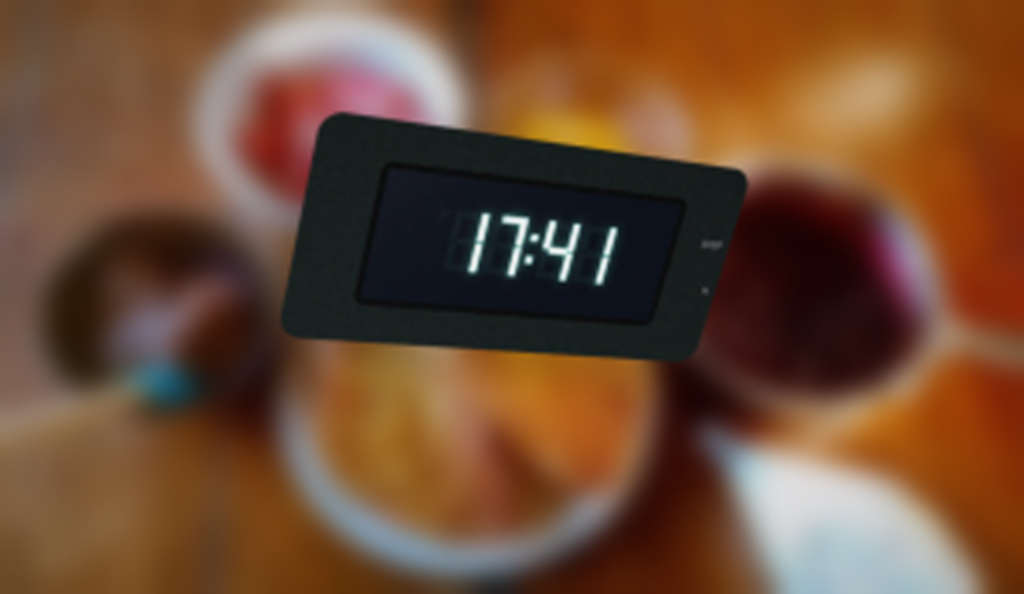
17:41
